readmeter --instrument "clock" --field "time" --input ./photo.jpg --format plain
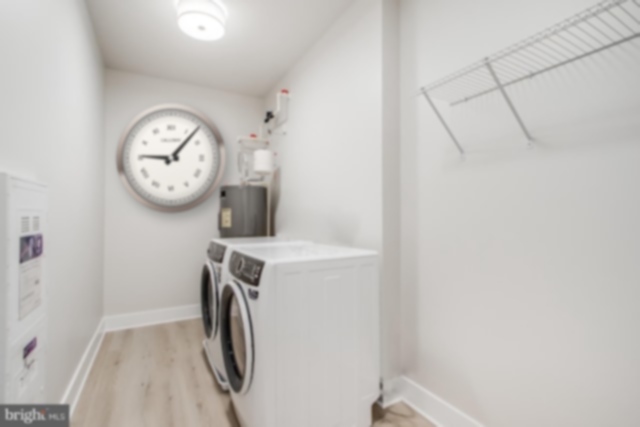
9:07
